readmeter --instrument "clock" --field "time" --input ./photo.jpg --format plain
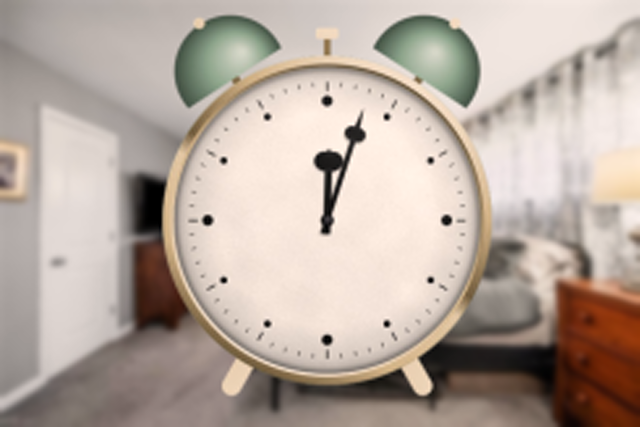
12:03
